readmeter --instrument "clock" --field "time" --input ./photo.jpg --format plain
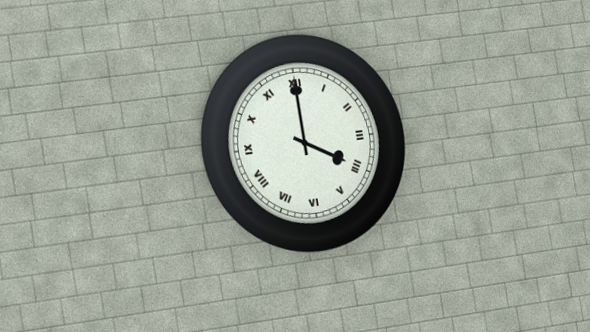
4:00
